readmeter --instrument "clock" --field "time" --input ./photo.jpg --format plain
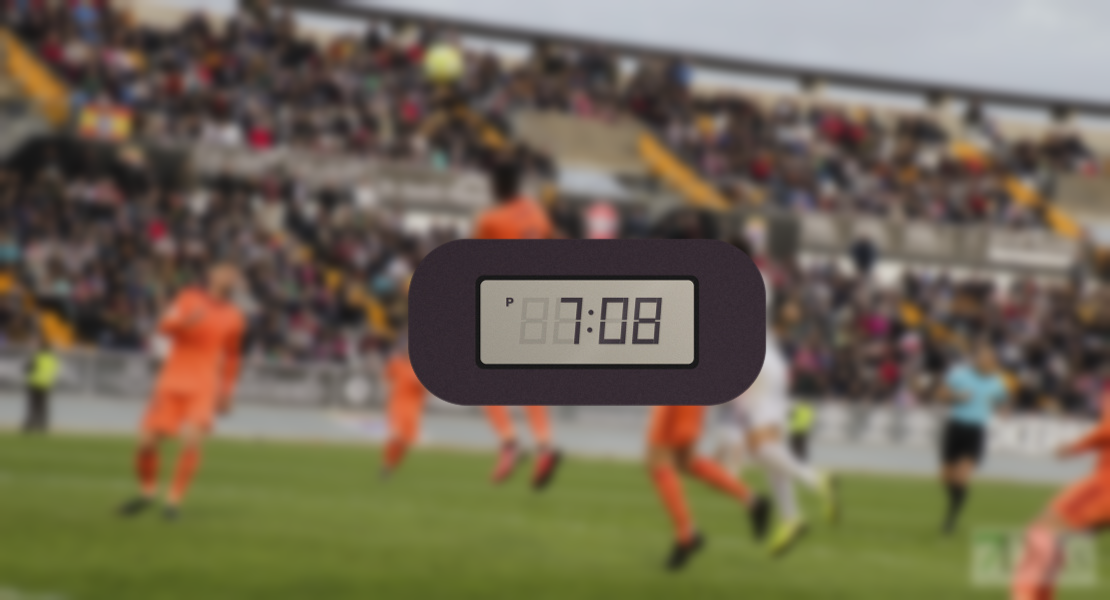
7:08
